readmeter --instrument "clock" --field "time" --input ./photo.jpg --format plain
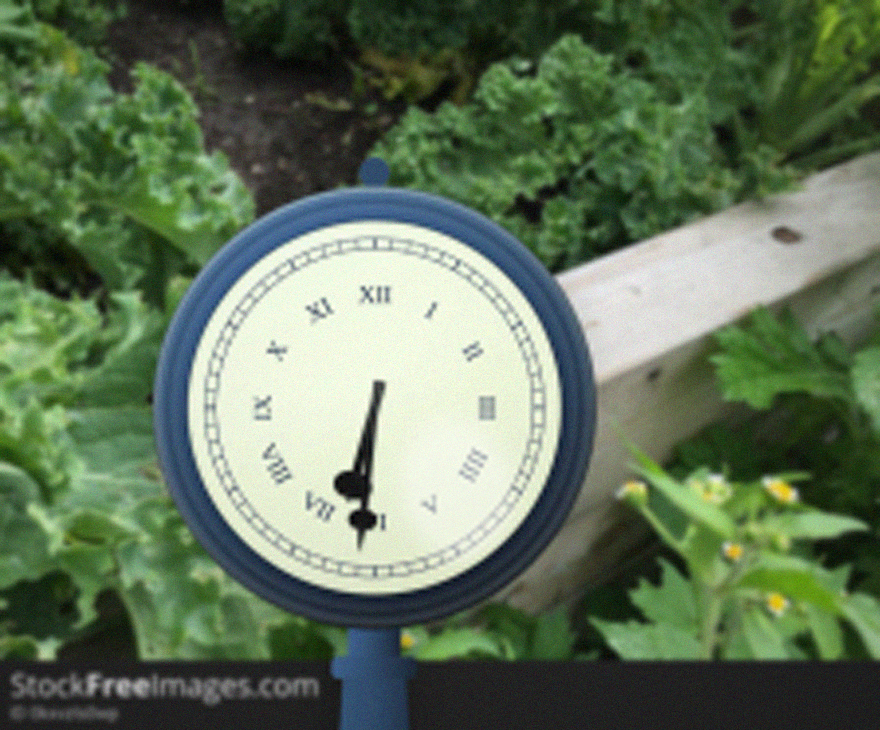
6:31
